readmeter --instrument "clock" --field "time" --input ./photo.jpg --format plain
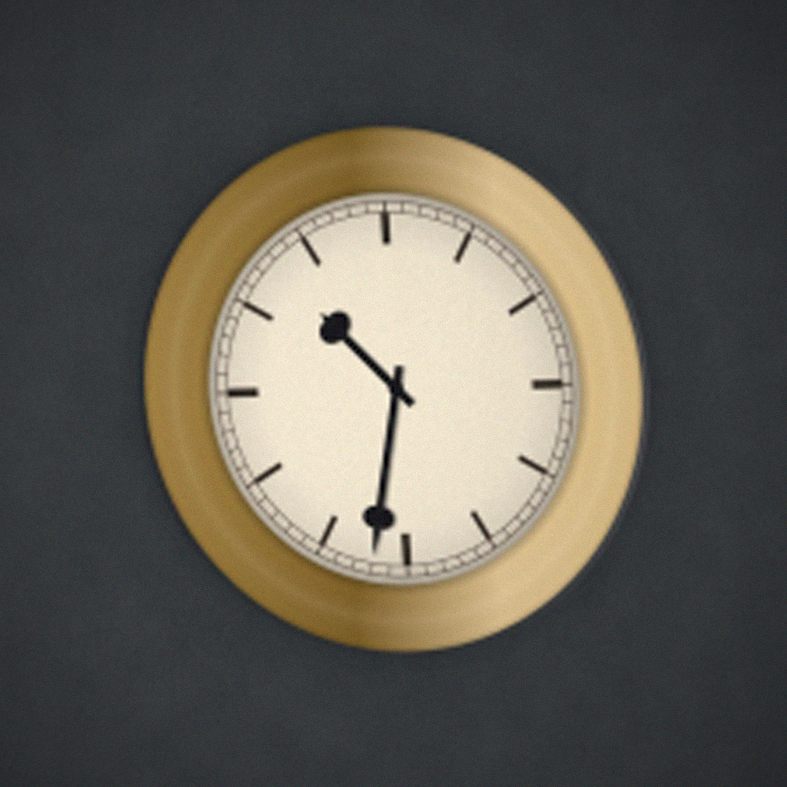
10:32
